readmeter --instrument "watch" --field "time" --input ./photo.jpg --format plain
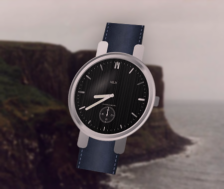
8:39
